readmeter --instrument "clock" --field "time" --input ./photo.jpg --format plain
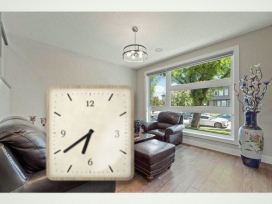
6:39
